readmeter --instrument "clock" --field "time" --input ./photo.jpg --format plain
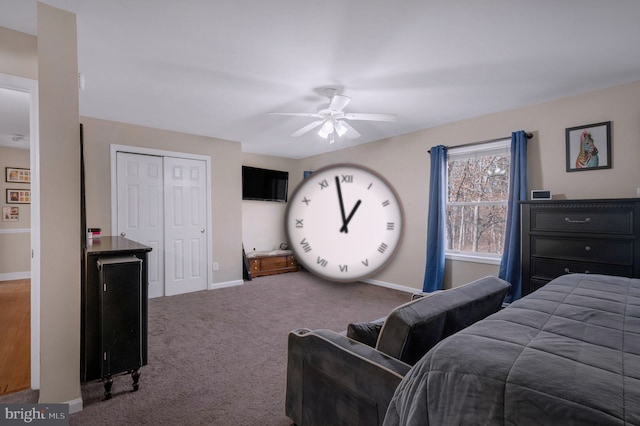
12:58
